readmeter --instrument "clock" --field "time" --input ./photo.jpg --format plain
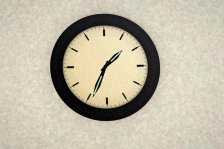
1:34
